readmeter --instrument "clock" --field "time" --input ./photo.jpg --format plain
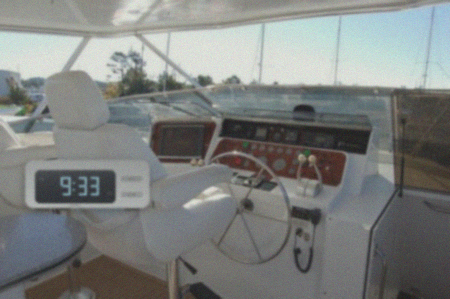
9:33
